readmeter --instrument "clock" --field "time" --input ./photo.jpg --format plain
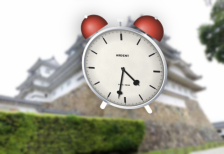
4:32
